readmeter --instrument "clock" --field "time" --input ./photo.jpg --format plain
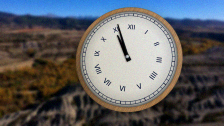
10:56
